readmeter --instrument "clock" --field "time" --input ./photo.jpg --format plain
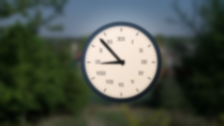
8:53
